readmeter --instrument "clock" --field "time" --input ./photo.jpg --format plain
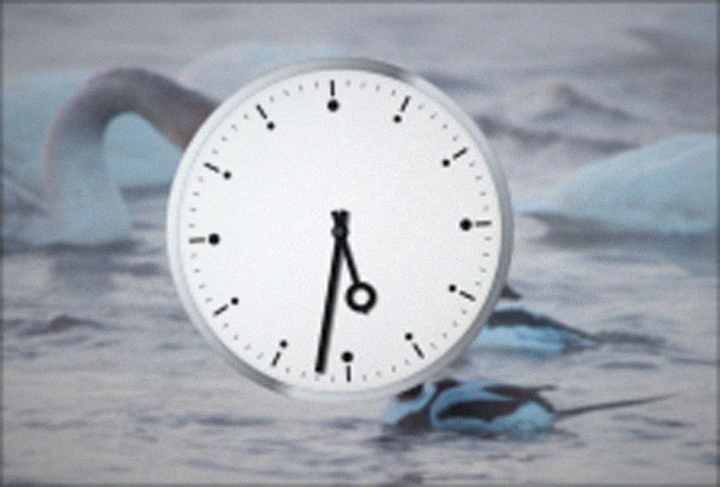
5:32
